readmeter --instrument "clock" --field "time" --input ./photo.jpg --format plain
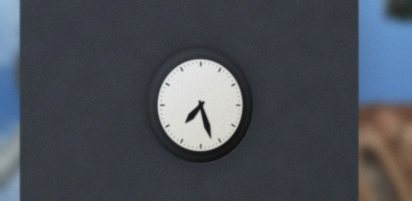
7:27
